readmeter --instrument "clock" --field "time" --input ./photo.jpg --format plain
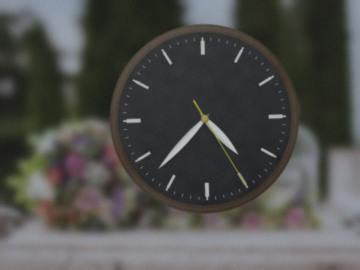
4:37:25
